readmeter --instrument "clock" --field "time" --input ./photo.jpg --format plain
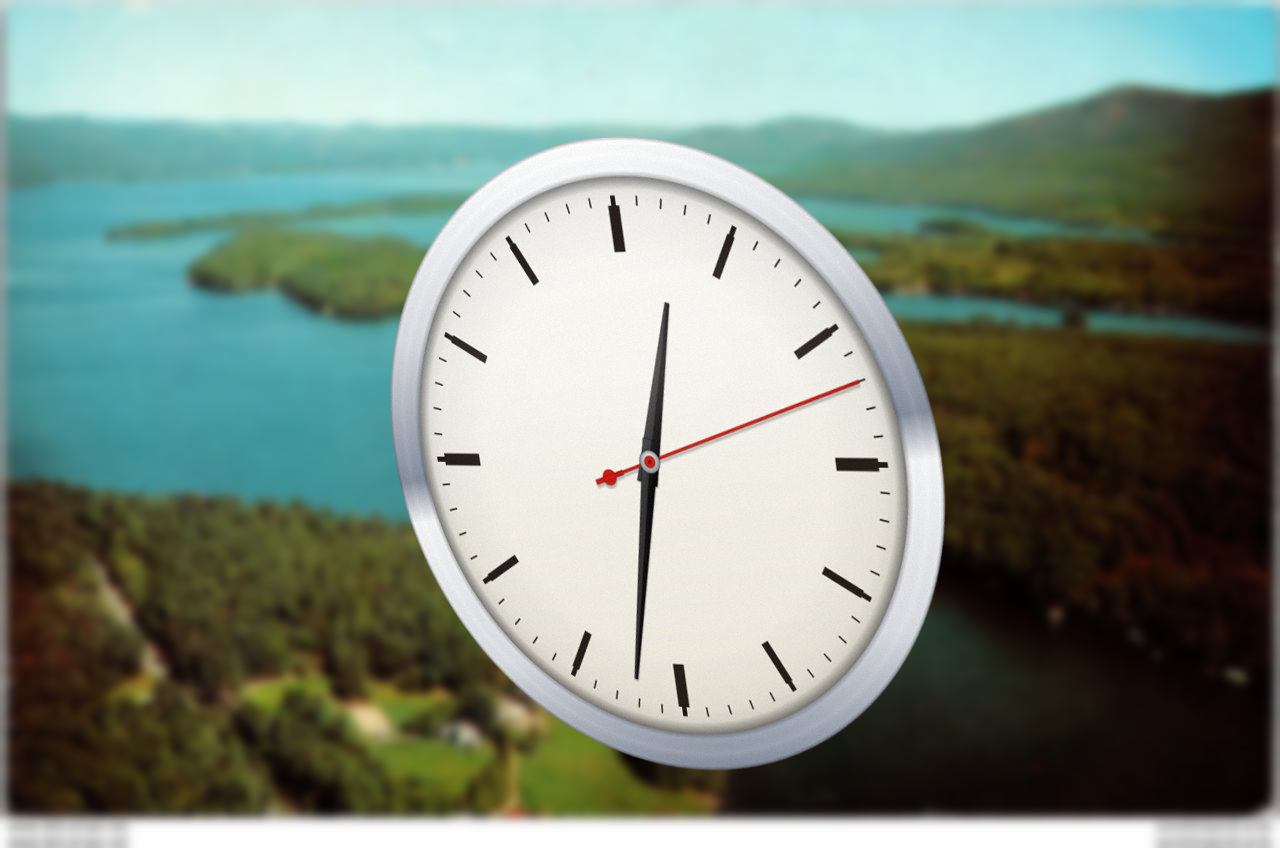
12:32:12
